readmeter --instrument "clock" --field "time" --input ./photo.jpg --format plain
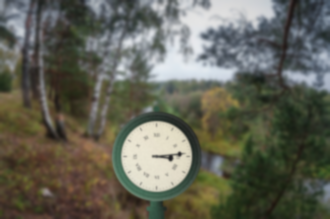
3:14
